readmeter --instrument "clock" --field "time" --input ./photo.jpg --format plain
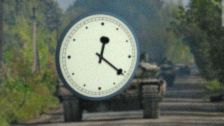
12:21
